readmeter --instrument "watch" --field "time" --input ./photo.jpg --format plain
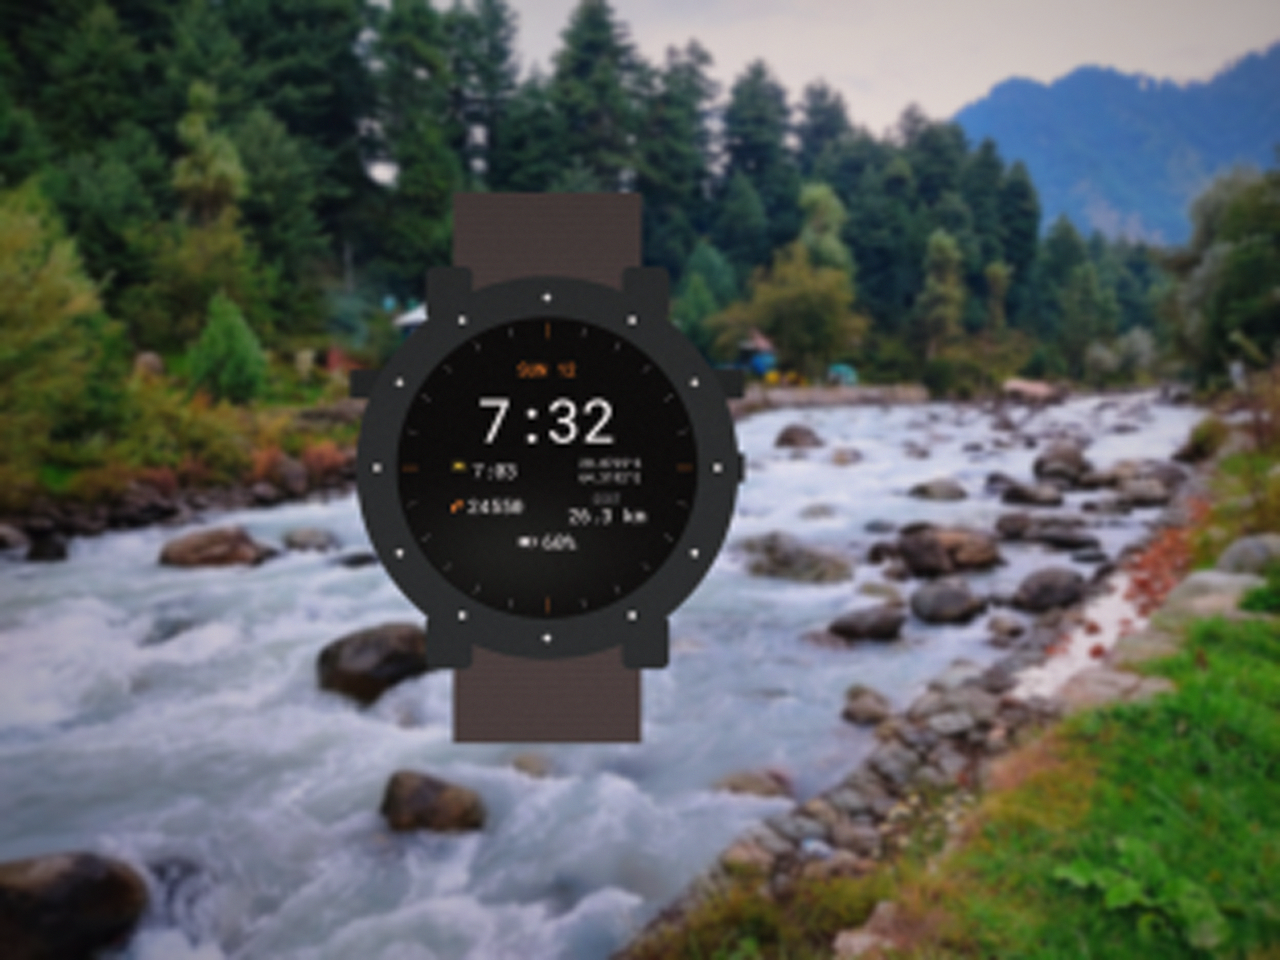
7:32
